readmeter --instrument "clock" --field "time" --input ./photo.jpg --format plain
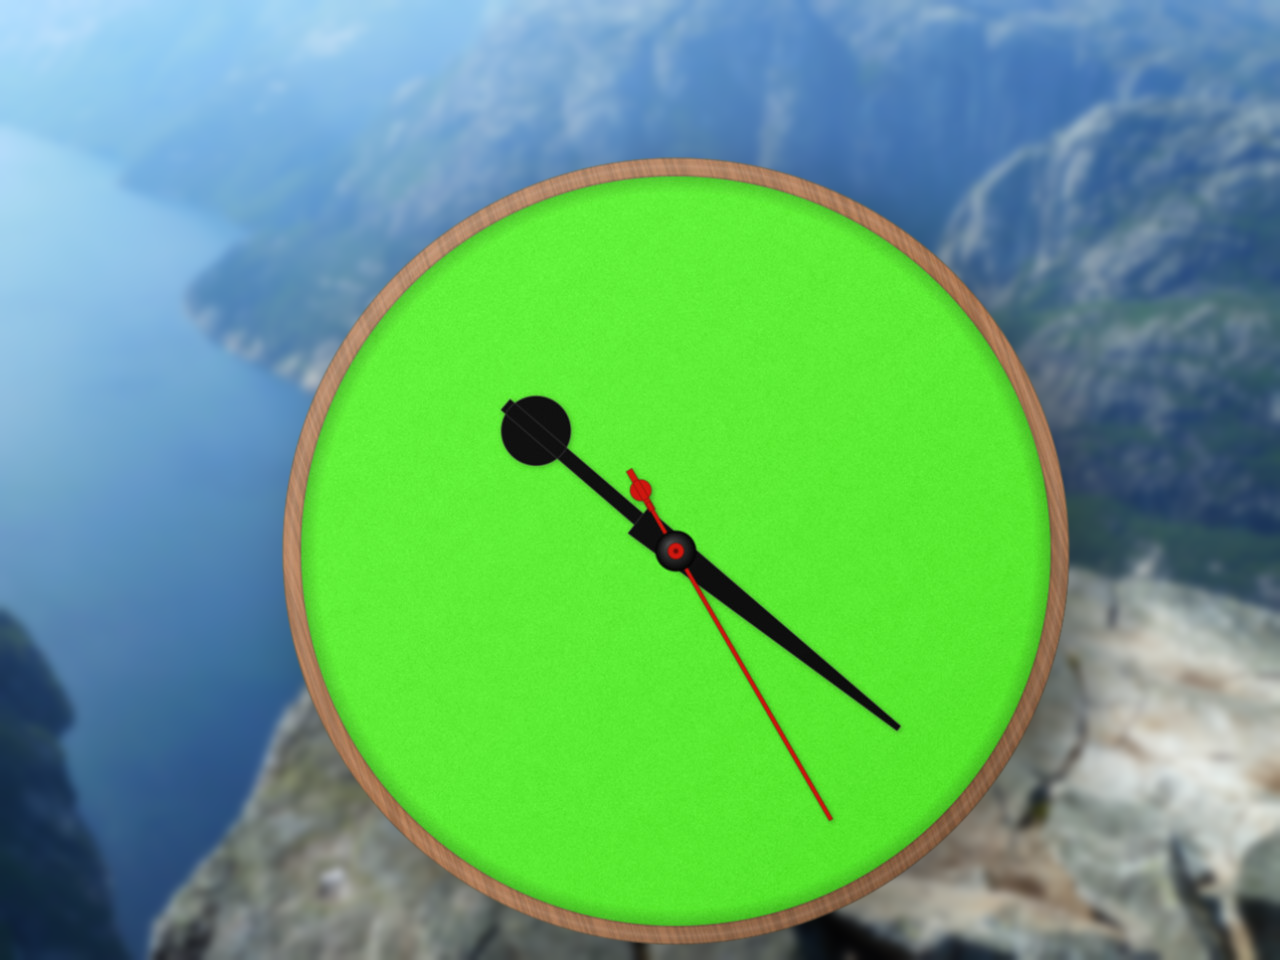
10:21:25
